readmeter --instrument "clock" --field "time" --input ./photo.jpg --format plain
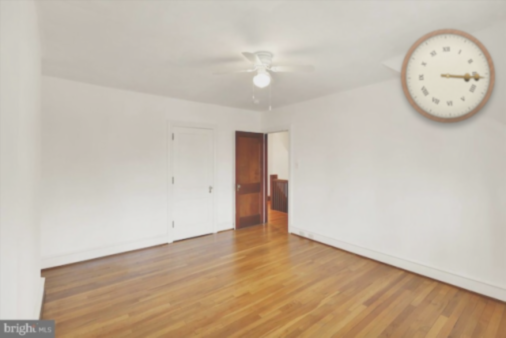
3:16
